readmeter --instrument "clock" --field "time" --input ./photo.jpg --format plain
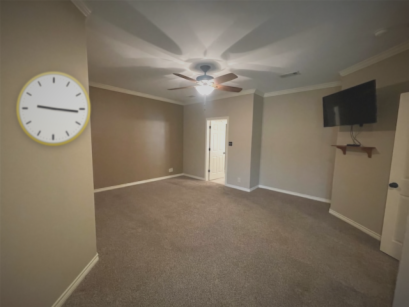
9:16
